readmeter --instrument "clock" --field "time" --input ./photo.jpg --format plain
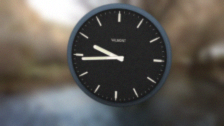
9:44
